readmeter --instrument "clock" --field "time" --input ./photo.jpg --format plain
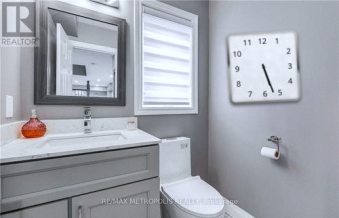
5:27
